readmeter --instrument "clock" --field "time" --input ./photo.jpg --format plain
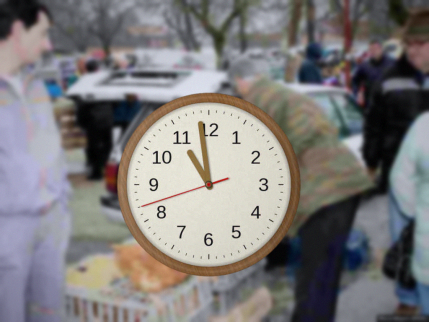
10:58:42
